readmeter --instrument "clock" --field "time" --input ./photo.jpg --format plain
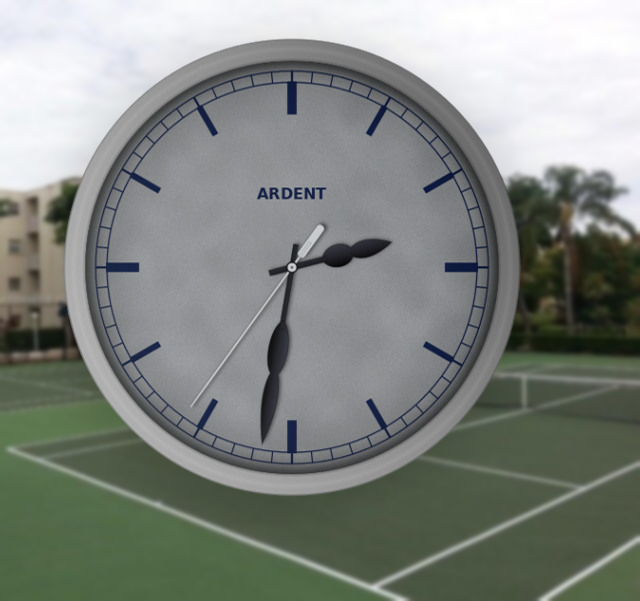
2:31:36
